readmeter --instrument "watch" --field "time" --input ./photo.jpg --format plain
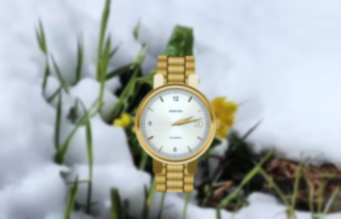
2:13
